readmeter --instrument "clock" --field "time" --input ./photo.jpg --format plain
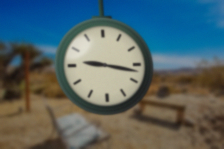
9:17
